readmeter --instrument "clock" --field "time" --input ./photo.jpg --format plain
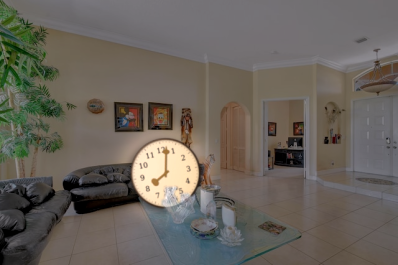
8:02
